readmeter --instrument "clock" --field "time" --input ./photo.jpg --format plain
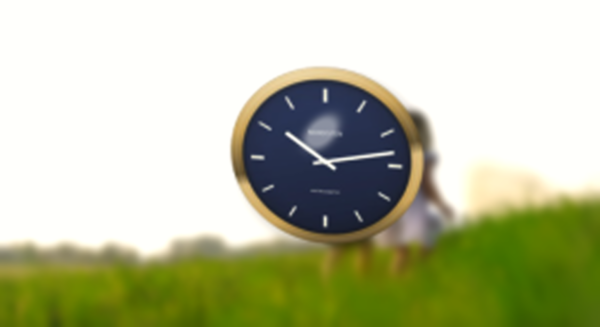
10:13
